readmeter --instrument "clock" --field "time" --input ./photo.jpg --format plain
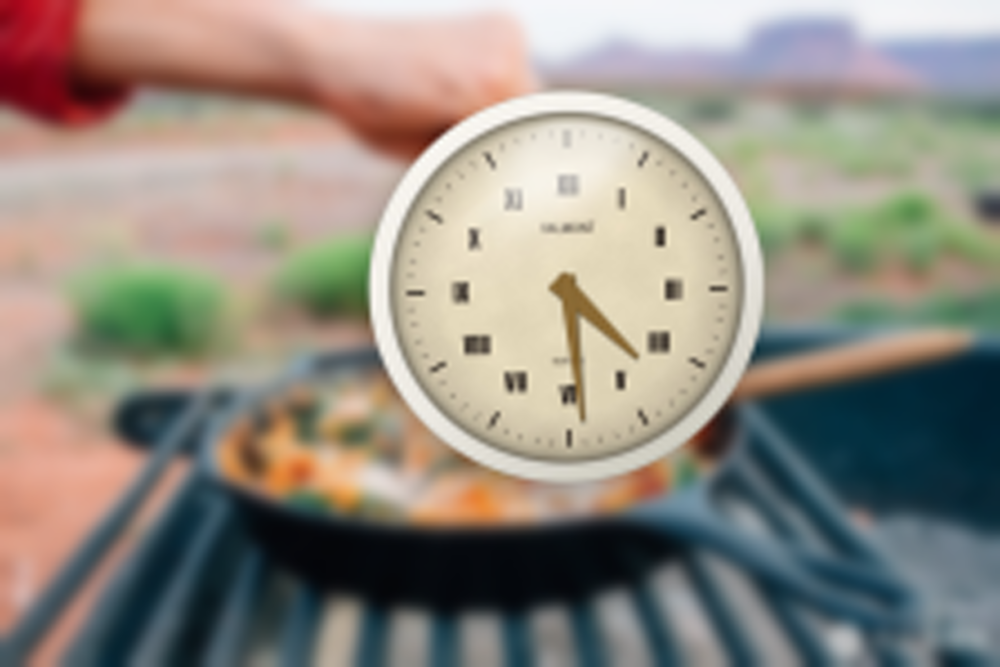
4:29
